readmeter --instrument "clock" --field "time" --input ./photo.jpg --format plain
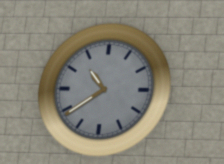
10:39
